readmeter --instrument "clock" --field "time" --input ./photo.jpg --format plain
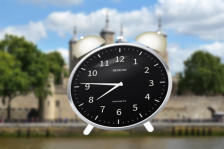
7:46
